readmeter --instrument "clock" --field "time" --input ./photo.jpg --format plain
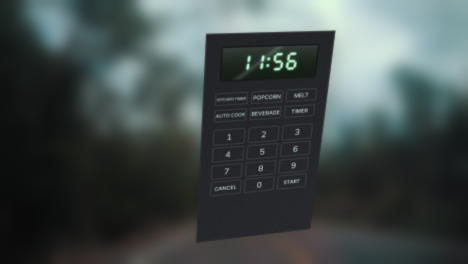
11:56
